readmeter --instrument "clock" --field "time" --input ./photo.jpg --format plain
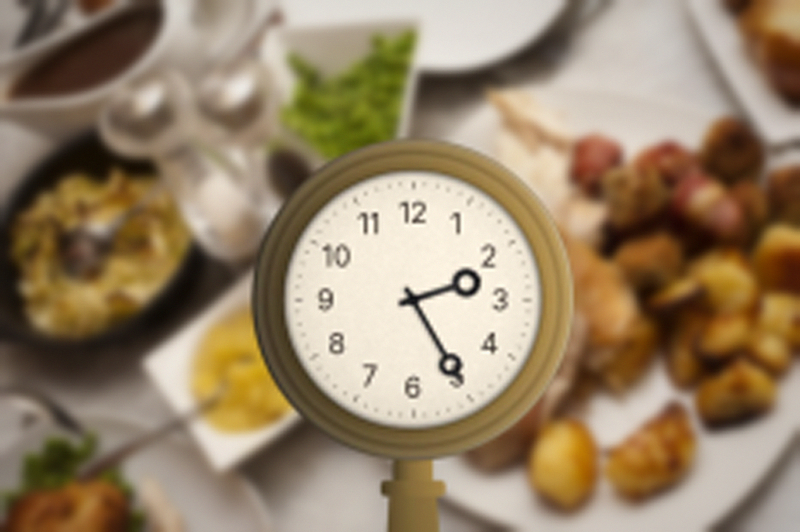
2:25
